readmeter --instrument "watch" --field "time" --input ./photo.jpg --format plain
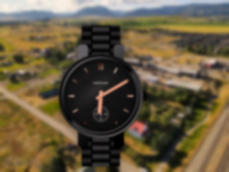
6:10
